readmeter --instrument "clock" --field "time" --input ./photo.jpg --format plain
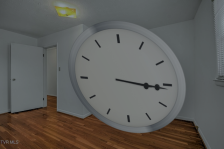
3:16
